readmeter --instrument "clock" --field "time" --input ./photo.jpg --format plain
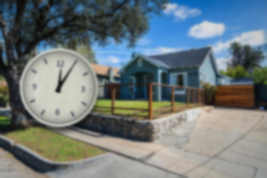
12:05
